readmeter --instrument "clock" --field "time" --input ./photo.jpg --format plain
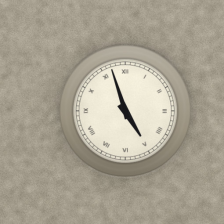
4:57
